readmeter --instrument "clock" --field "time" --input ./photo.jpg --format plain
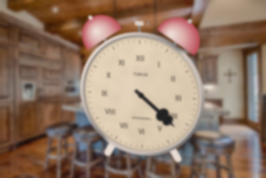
4:22
